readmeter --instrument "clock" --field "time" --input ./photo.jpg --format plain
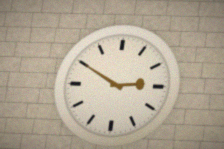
2:50
